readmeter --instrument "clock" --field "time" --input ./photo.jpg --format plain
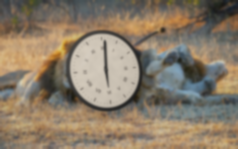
6:01
